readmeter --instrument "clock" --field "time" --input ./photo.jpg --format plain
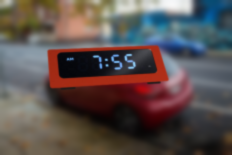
7:55
